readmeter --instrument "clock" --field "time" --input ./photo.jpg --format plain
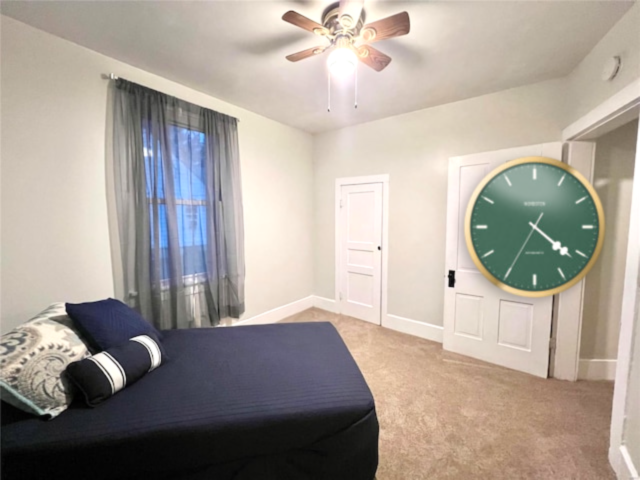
4:21:35
